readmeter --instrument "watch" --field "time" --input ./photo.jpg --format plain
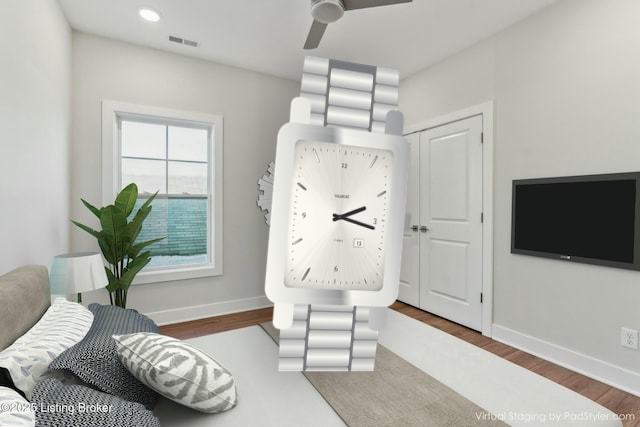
2:17
